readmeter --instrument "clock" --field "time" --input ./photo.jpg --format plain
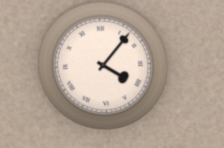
4:07
